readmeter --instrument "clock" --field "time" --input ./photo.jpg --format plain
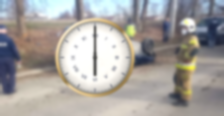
6:00
